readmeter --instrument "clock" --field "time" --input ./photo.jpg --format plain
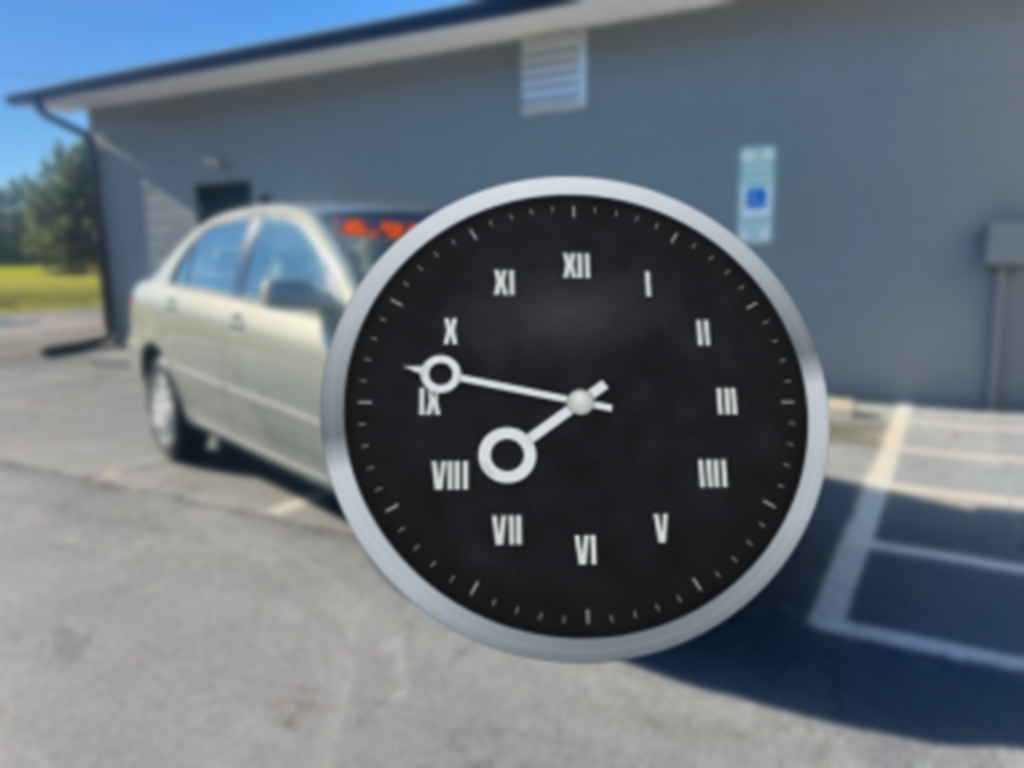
7:47
